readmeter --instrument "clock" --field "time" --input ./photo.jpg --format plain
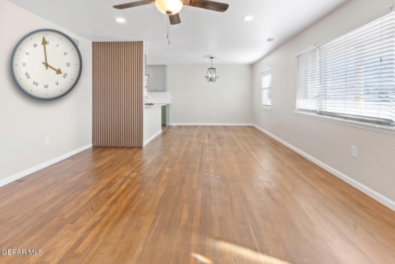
3:59
